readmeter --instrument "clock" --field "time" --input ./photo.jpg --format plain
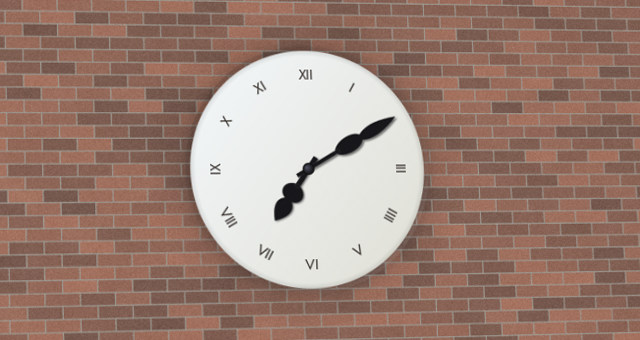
7:10
